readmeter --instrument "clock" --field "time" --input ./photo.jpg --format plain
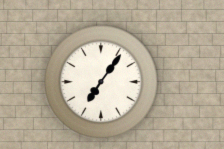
7:06
